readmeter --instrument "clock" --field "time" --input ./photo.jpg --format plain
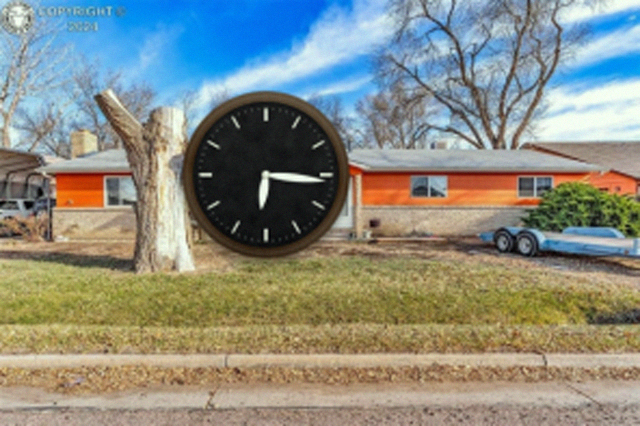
6:16
